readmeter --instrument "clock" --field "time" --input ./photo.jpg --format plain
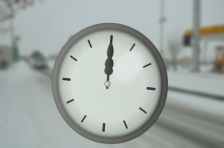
12:00
